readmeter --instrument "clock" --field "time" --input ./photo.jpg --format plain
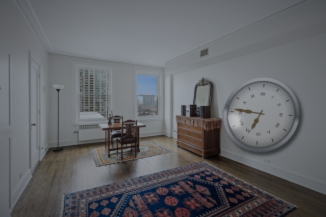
6:46
